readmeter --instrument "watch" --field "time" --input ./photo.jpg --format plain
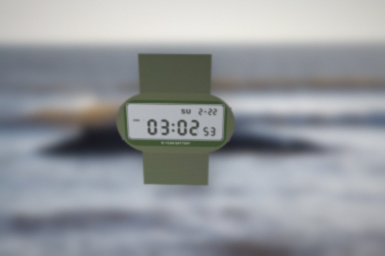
3:02:53
